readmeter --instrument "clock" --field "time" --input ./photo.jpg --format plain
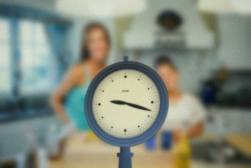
9:18
